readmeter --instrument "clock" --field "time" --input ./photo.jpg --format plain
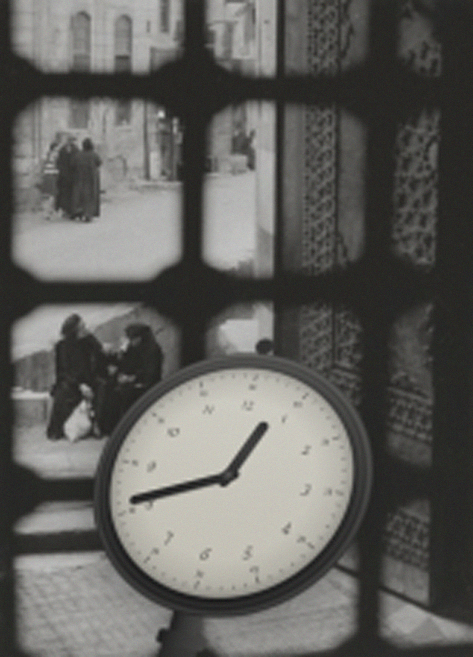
12:41
